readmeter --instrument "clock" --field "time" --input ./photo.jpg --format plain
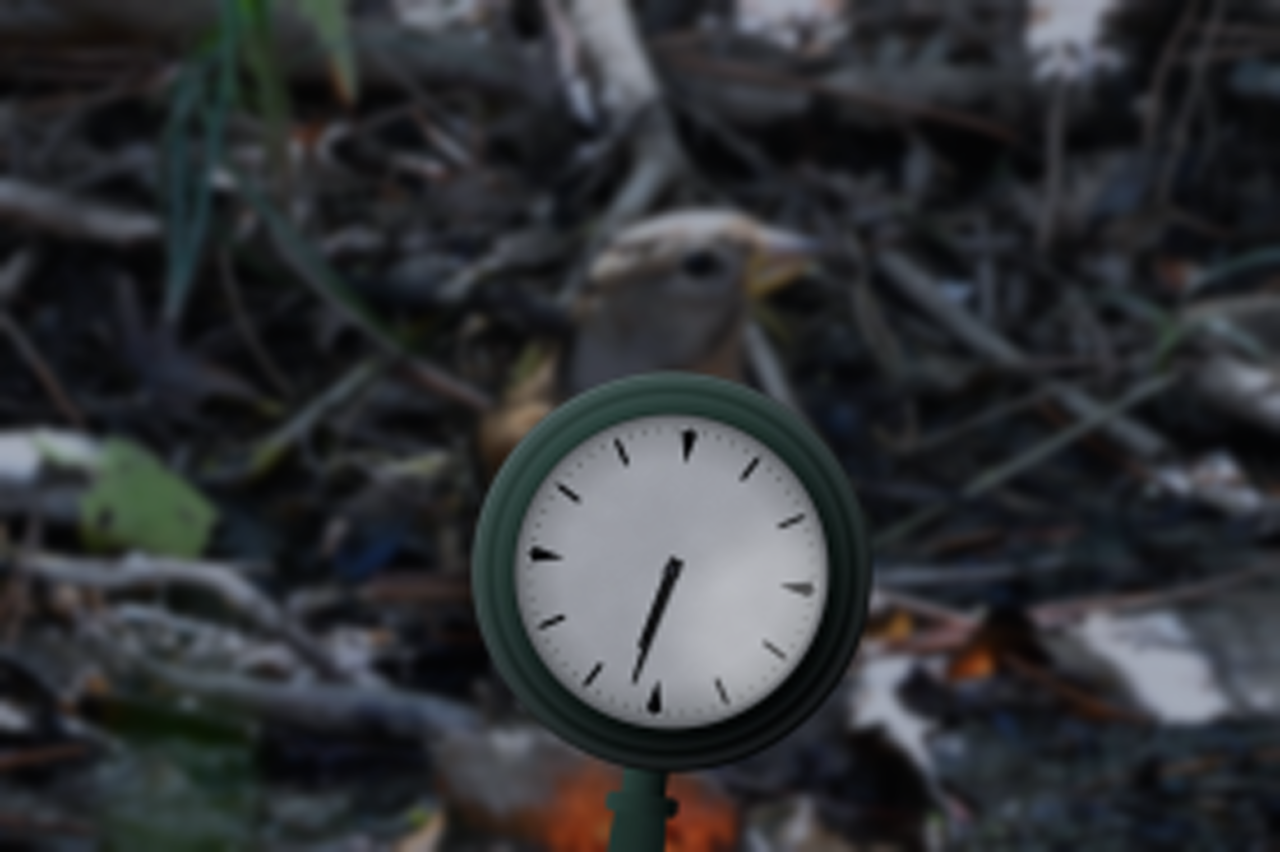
6:32
